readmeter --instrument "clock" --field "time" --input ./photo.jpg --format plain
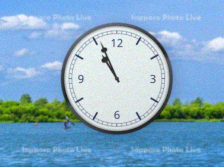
10:56
